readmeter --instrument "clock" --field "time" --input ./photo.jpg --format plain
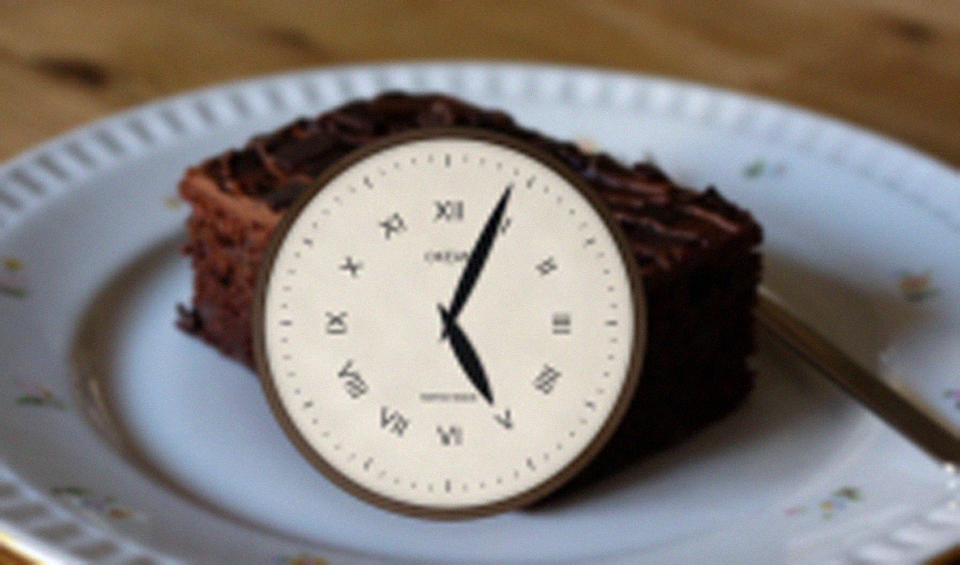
5:04
